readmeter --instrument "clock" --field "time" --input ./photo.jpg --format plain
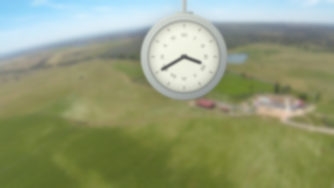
3:40
